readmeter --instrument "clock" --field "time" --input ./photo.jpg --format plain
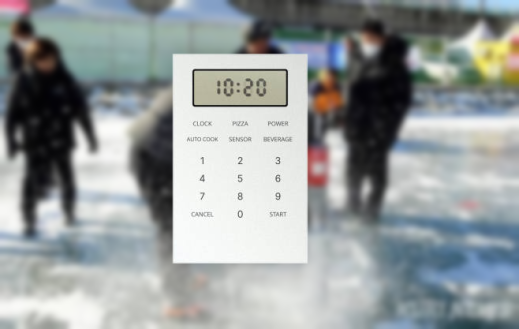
10:20
